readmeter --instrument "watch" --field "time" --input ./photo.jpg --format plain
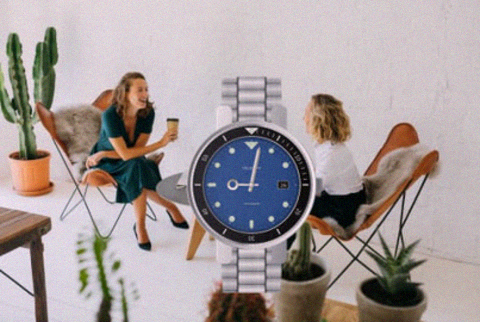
9:02
